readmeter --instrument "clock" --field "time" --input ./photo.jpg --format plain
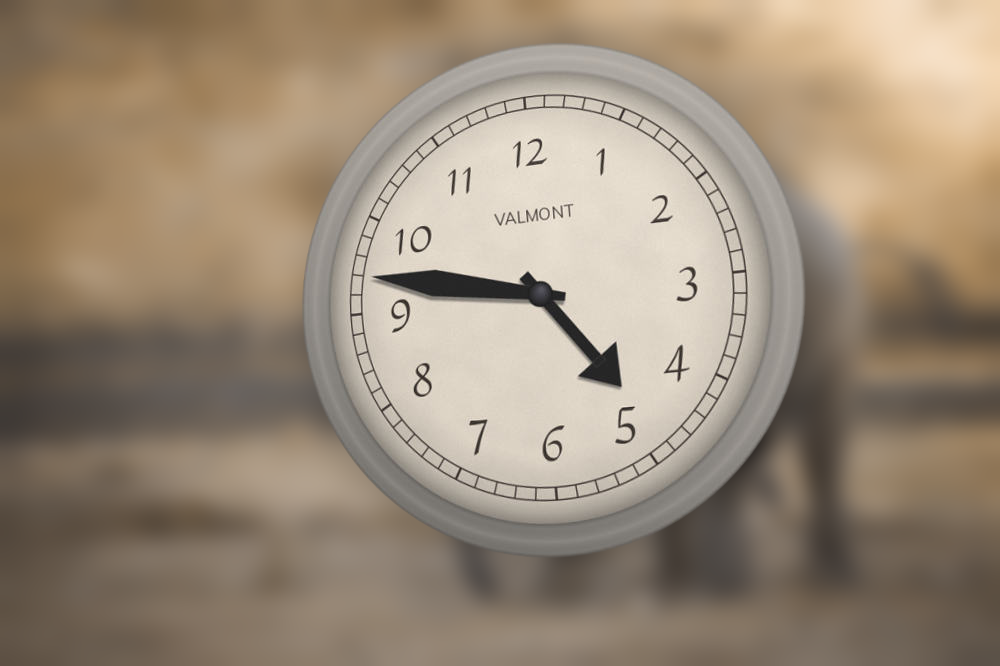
4:47
